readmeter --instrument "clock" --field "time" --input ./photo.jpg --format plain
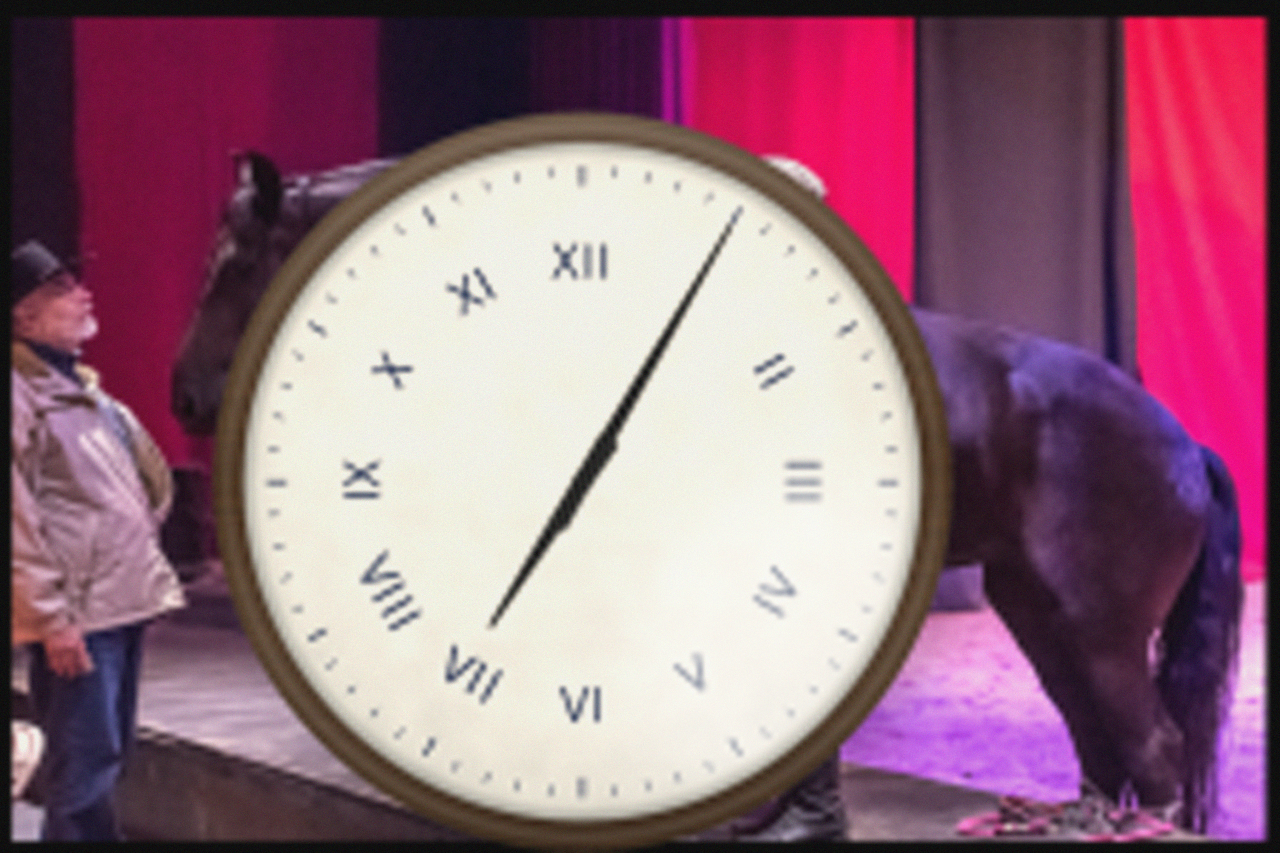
7:05
